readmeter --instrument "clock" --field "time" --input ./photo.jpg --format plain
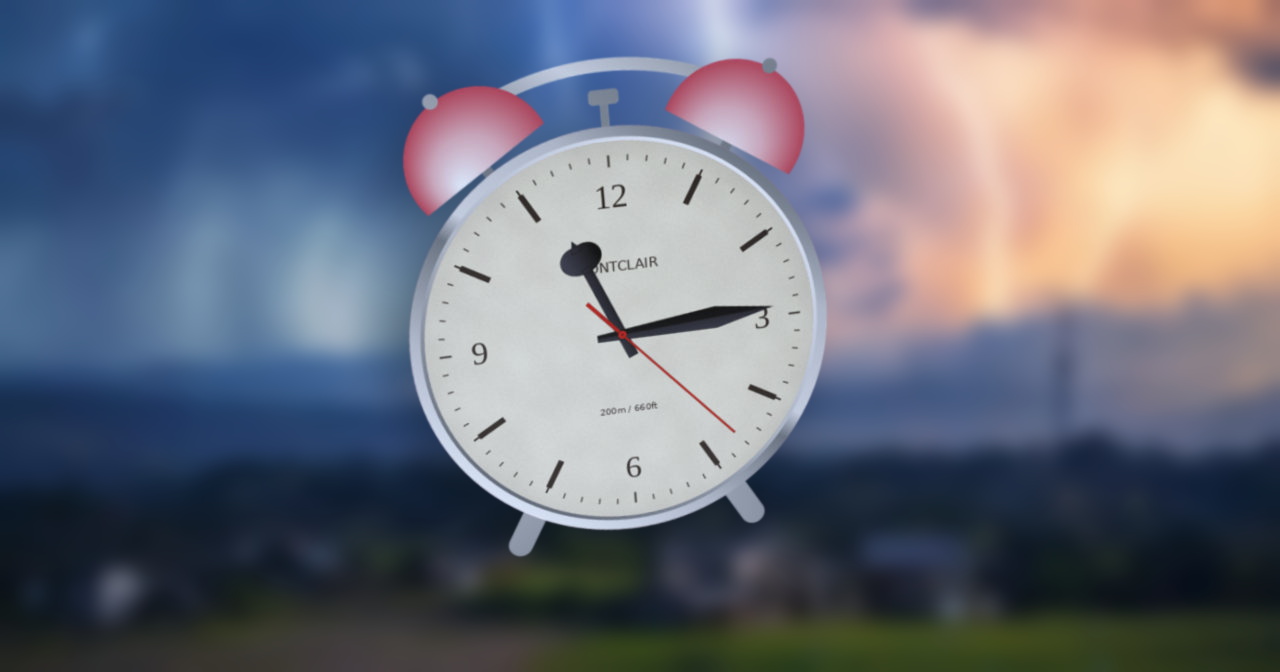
11:14:23
